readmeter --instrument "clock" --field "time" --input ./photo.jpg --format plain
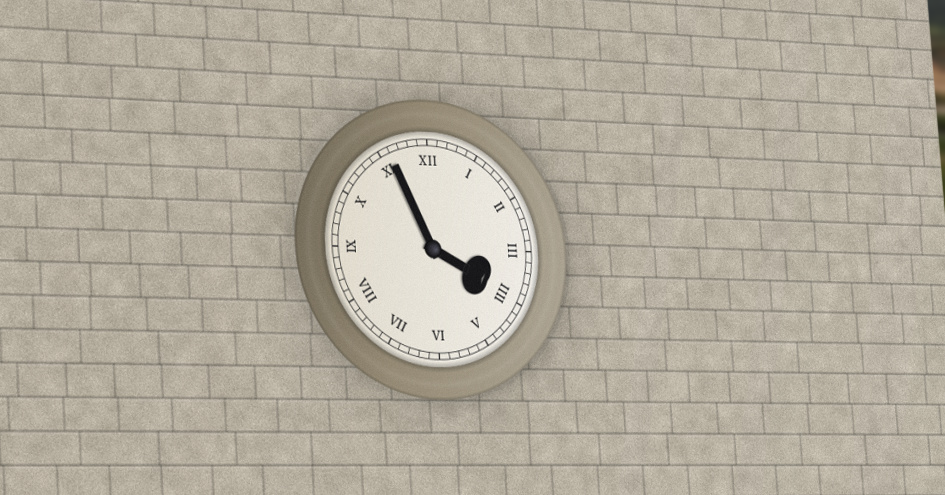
3:56
